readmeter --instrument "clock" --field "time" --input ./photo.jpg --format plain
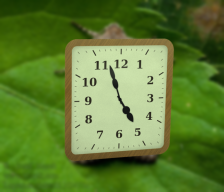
4:57
